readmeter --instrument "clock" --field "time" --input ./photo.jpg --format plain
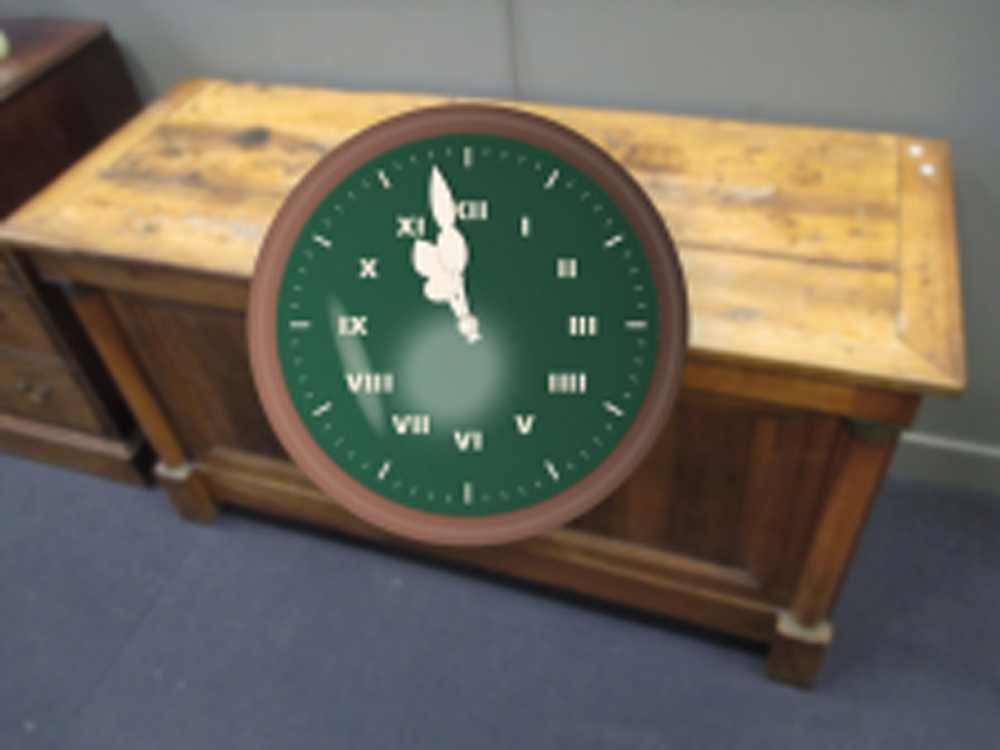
10:58
